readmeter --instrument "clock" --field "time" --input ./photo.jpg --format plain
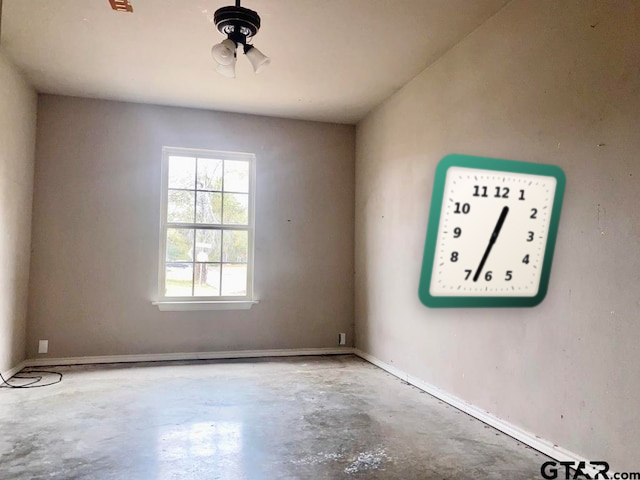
12:33
